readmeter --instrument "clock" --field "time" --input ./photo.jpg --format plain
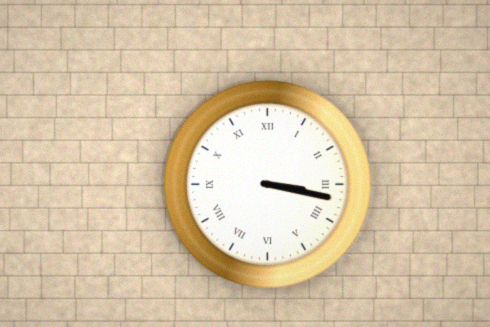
3:17
